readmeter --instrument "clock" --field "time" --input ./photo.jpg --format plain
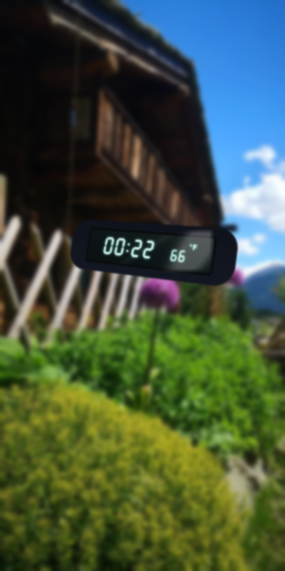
0:22
